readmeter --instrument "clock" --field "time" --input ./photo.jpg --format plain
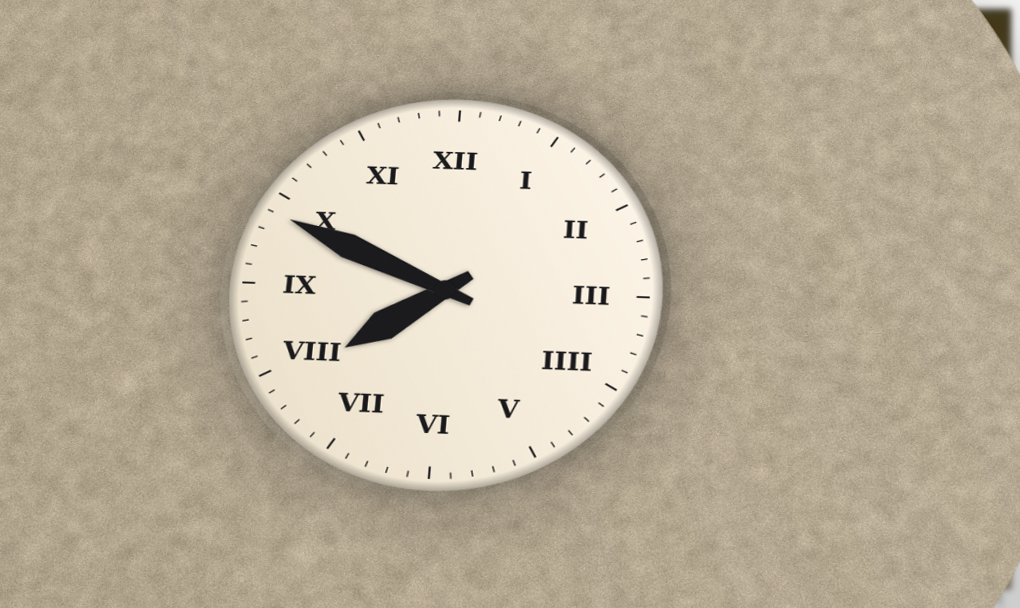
7:49
